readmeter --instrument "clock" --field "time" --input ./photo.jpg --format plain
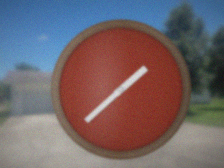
1:38
